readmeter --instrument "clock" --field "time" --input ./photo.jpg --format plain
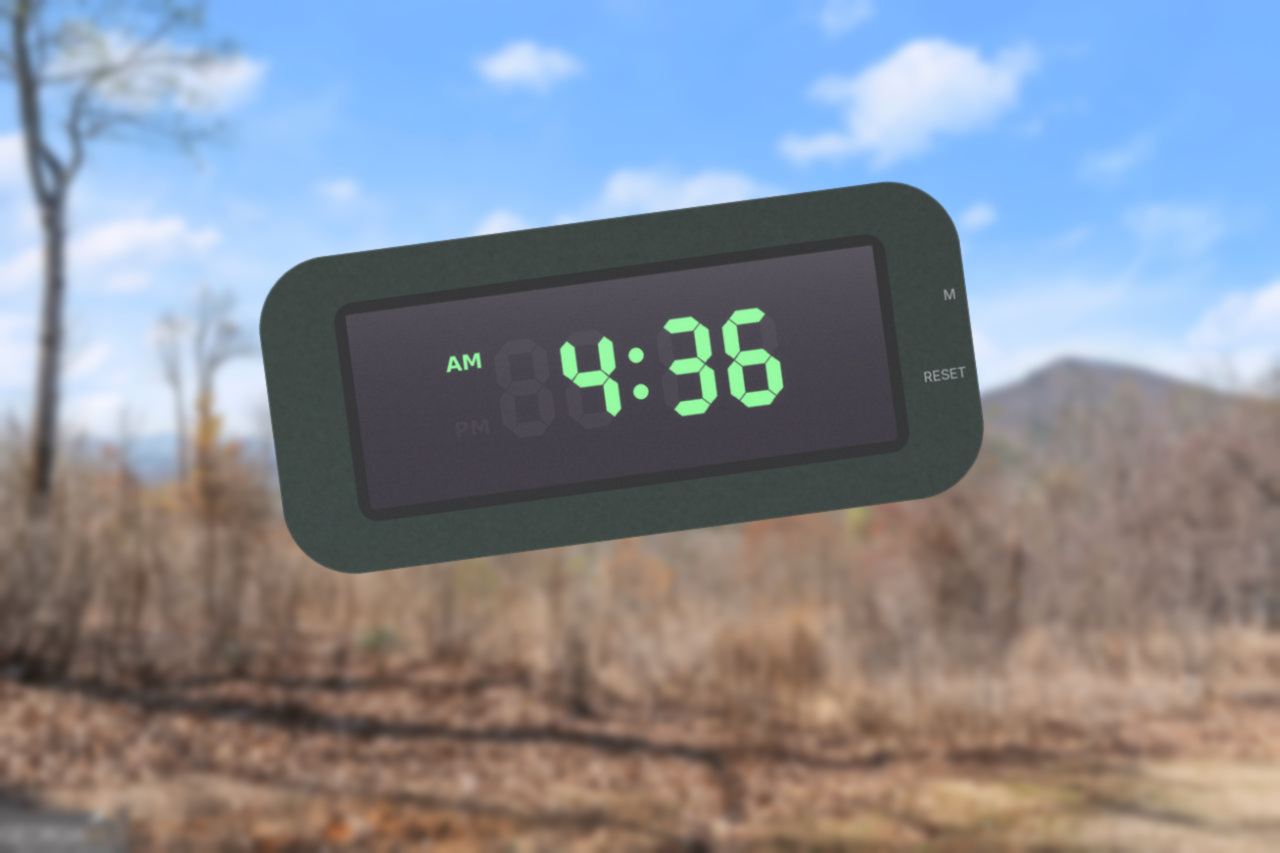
4:36
